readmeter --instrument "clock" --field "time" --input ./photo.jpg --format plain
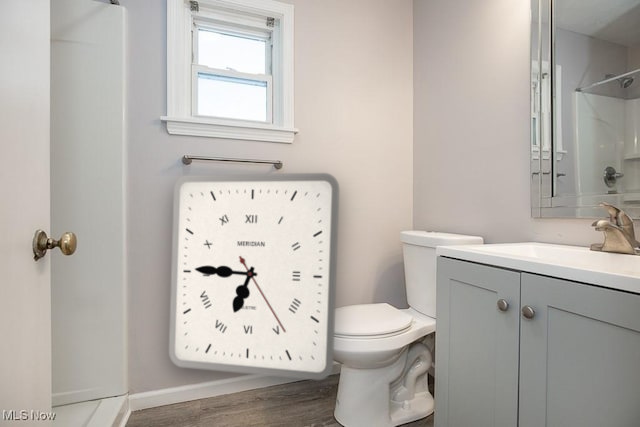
6:45:24
